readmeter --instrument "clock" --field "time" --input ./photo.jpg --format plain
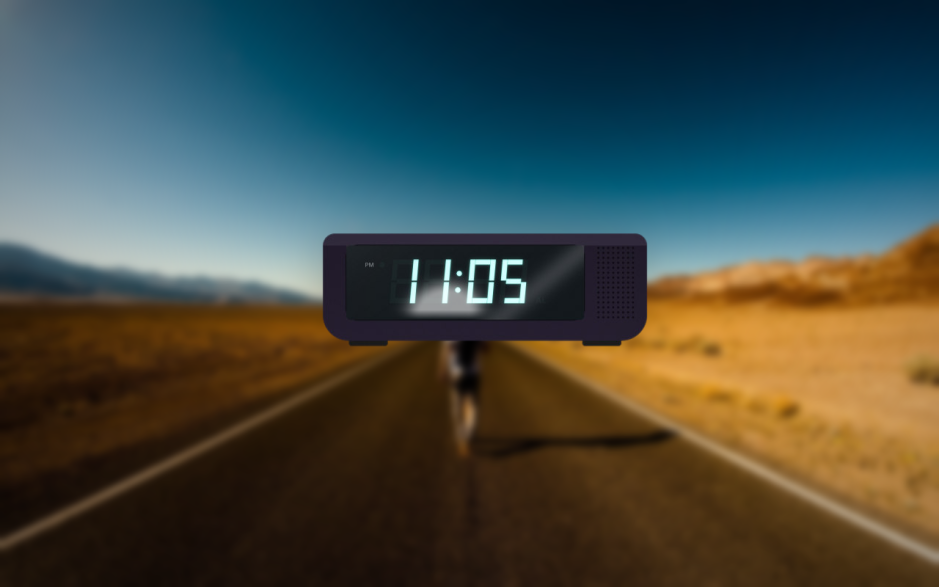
11:05
